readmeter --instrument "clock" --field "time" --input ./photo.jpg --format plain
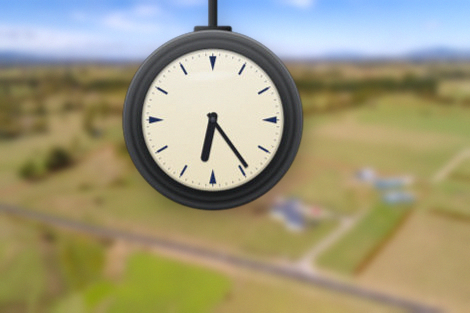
6:24
